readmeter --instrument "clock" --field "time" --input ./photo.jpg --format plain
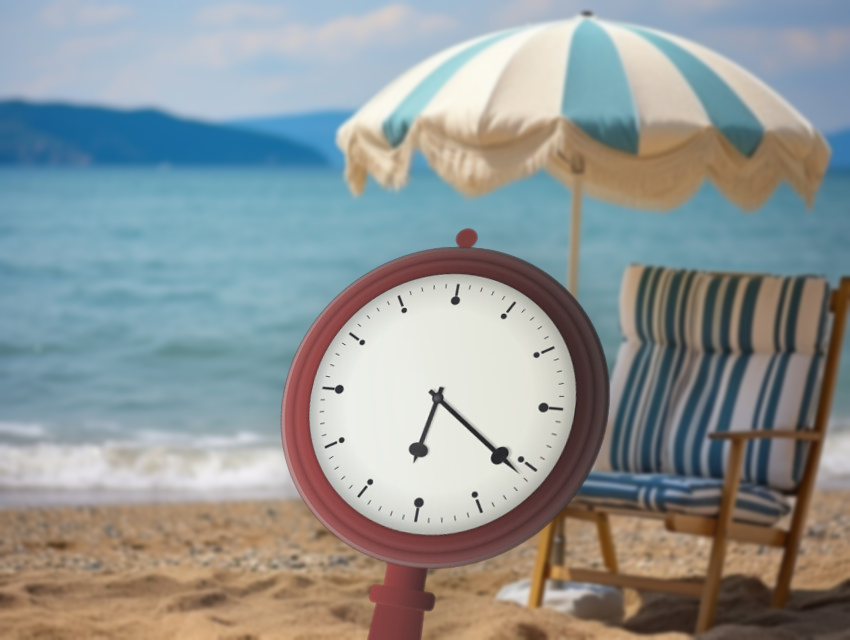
6:21
